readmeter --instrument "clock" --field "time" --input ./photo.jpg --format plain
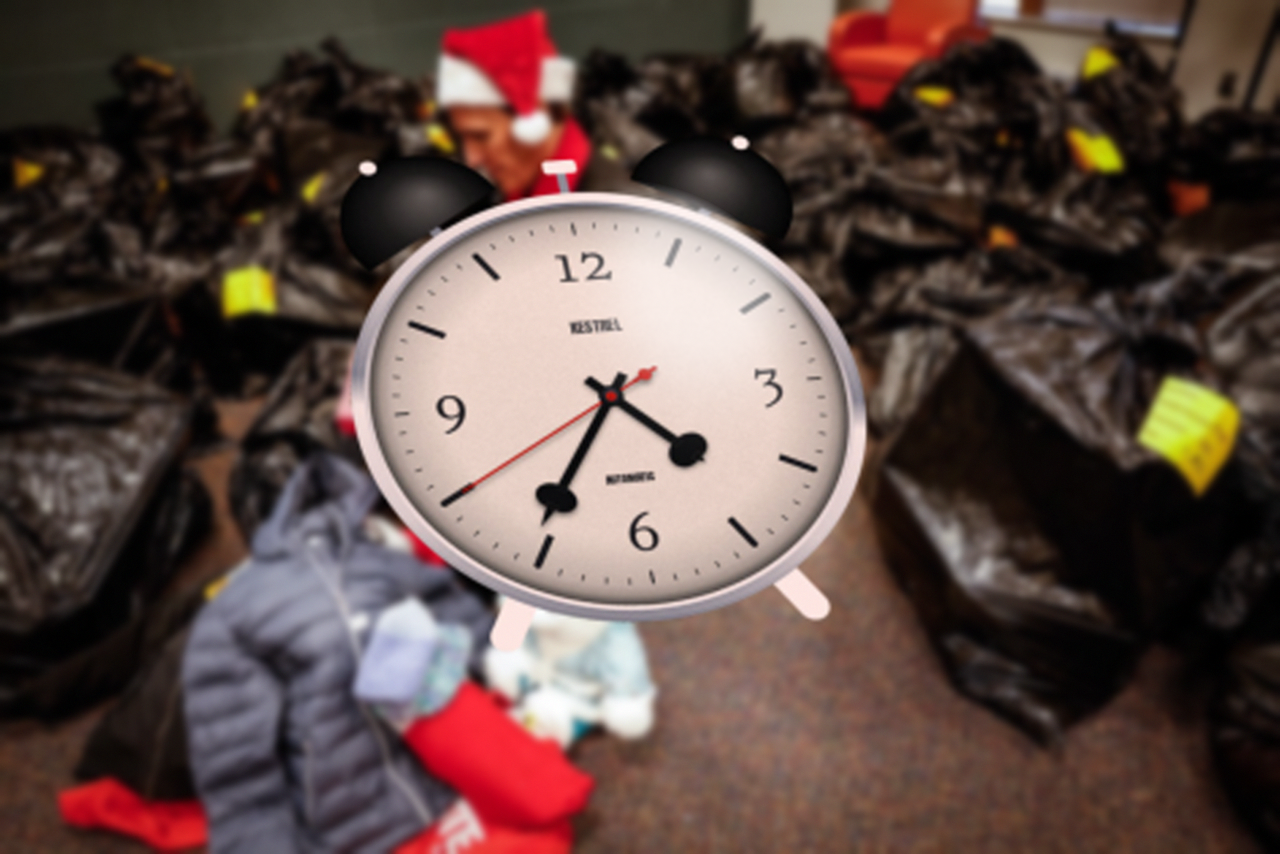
4:35:40
